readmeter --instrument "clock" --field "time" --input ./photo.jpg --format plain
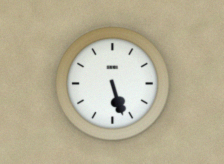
5:27
